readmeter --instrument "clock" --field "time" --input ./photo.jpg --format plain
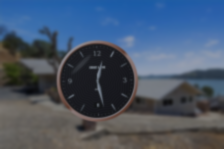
12:28
